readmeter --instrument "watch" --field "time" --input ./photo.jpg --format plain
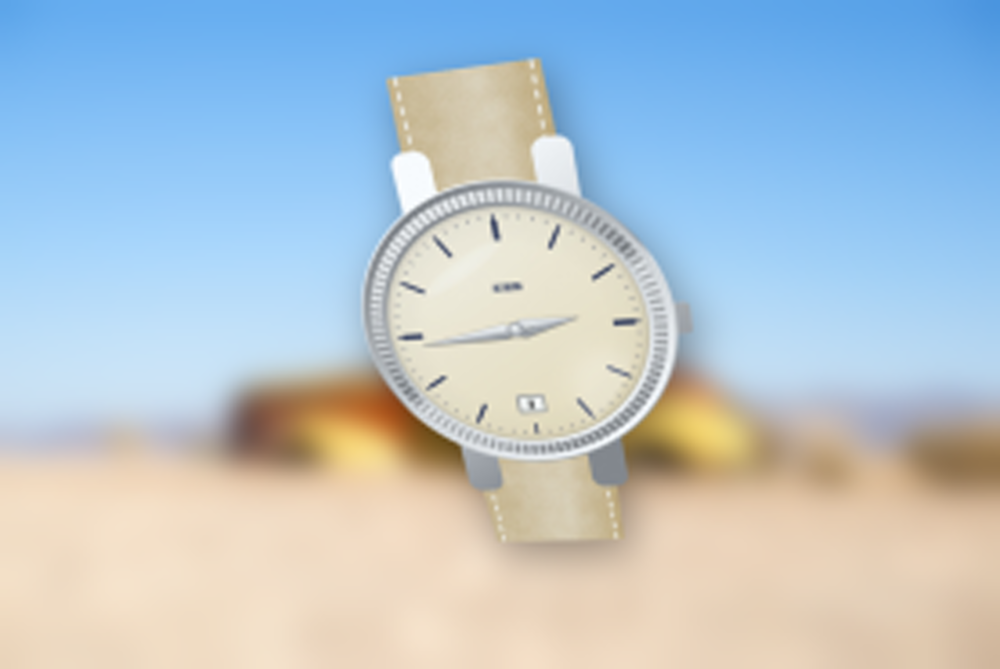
2:44
